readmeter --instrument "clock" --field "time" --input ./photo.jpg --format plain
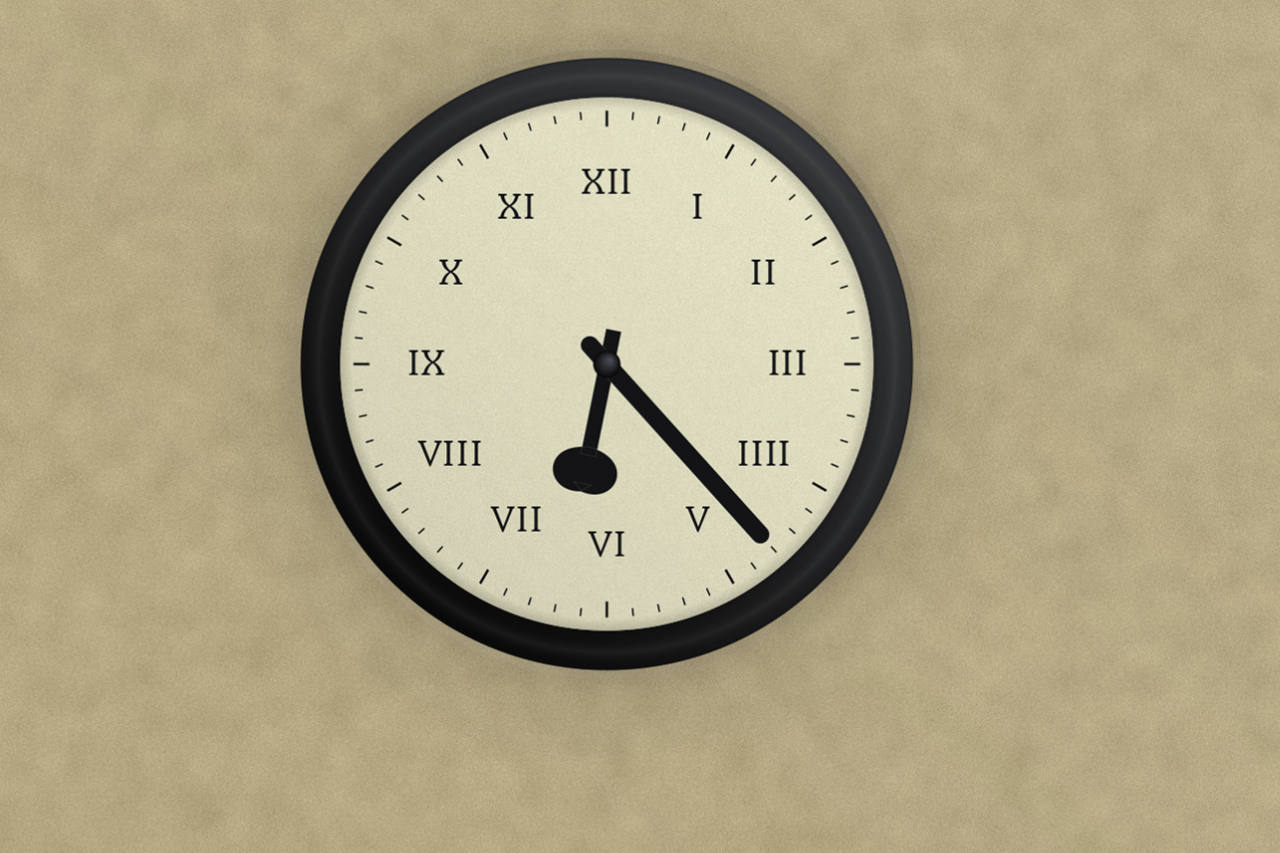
6:23
